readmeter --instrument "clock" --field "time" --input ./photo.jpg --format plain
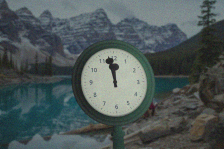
11:58
